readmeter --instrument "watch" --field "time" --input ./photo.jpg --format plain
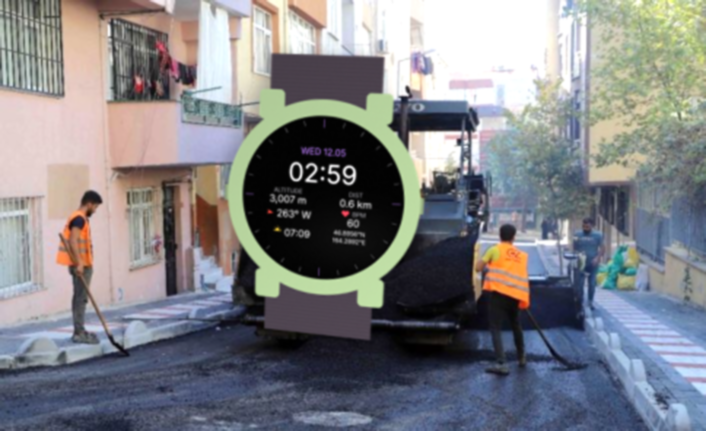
2:59
